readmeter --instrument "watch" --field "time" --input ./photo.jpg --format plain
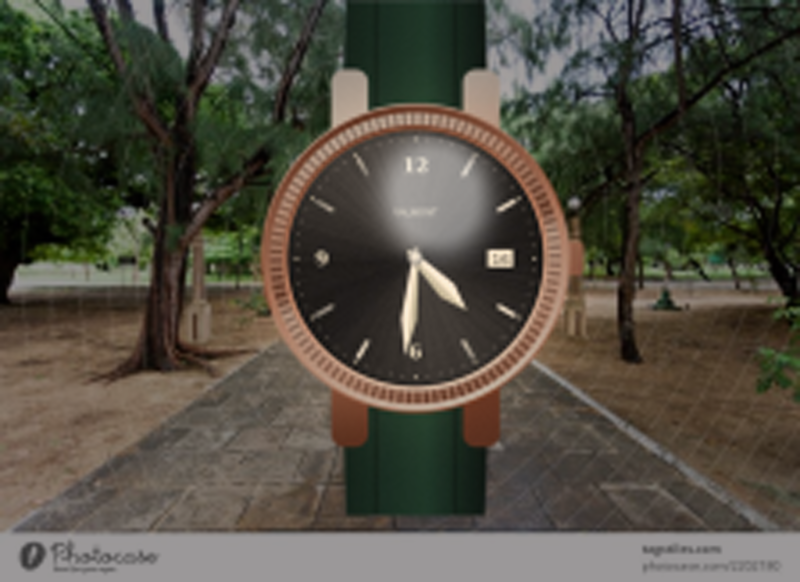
4:31
